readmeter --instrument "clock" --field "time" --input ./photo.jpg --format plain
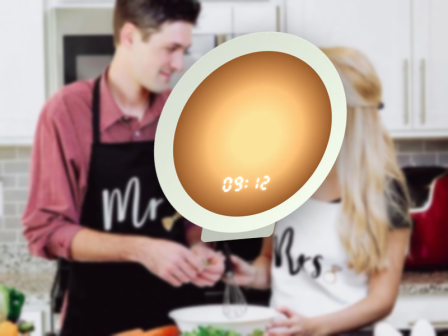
9:12
